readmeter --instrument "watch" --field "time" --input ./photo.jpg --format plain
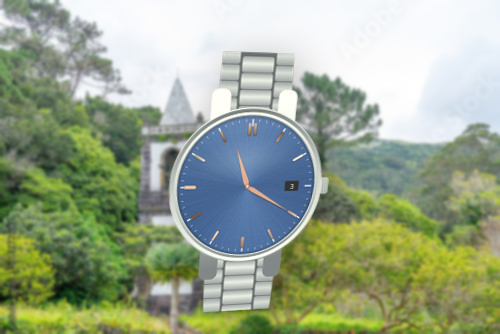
11:20
